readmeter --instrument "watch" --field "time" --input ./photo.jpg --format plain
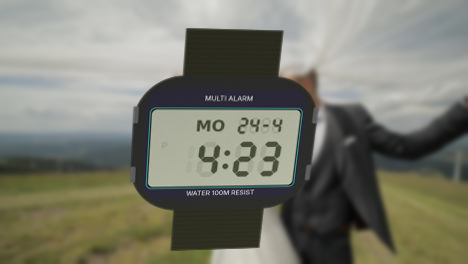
4:23
